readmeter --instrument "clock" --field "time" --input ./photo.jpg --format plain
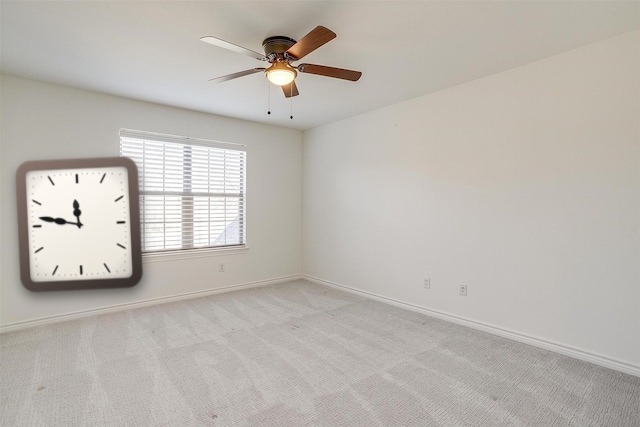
11:47
